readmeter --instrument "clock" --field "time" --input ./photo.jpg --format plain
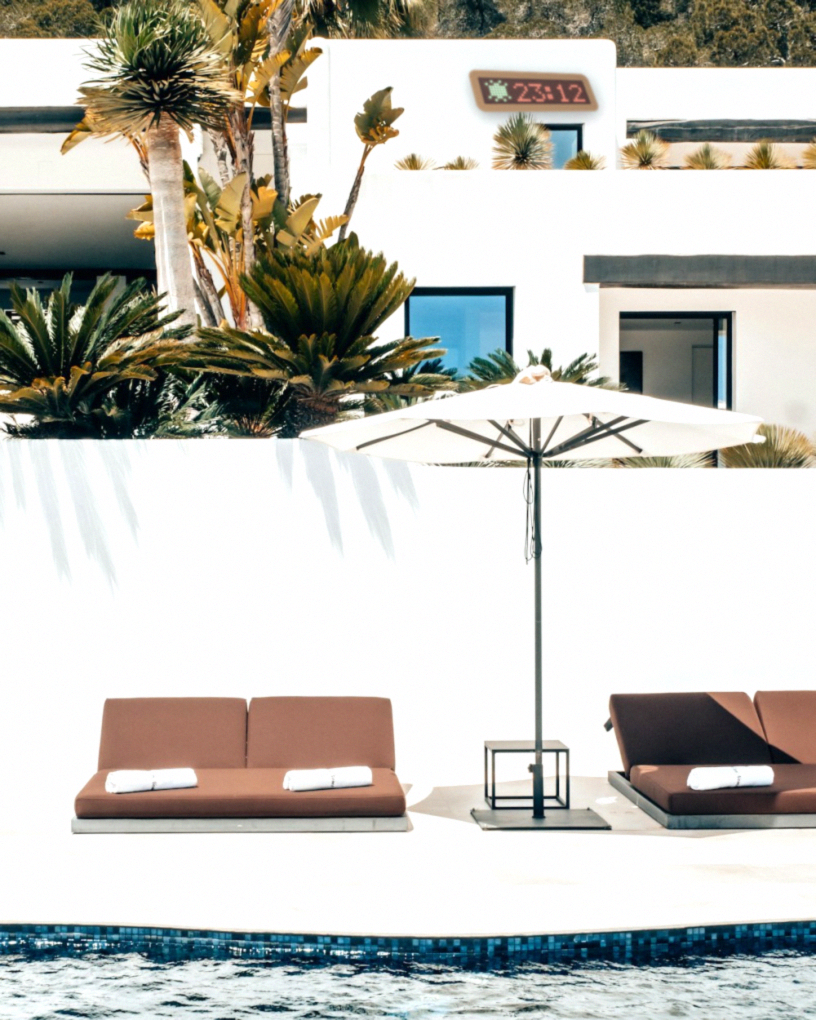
23:12
